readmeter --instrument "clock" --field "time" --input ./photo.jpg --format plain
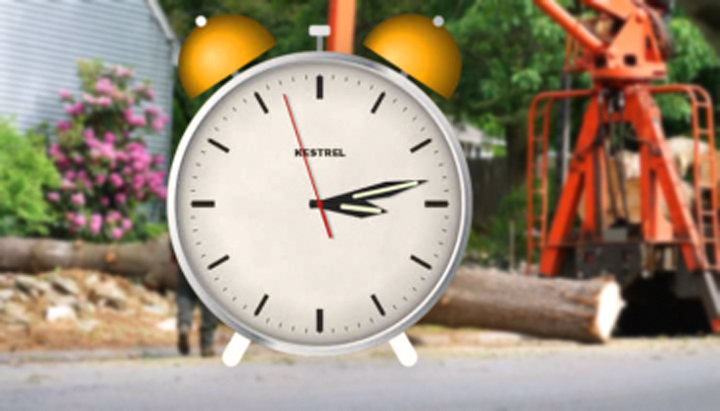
3:12:57
